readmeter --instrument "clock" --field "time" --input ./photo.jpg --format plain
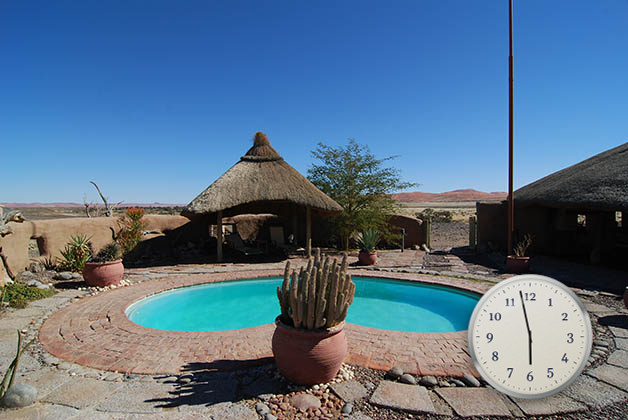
5:58
